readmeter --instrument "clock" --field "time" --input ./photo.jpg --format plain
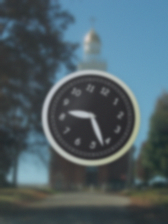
8:22
